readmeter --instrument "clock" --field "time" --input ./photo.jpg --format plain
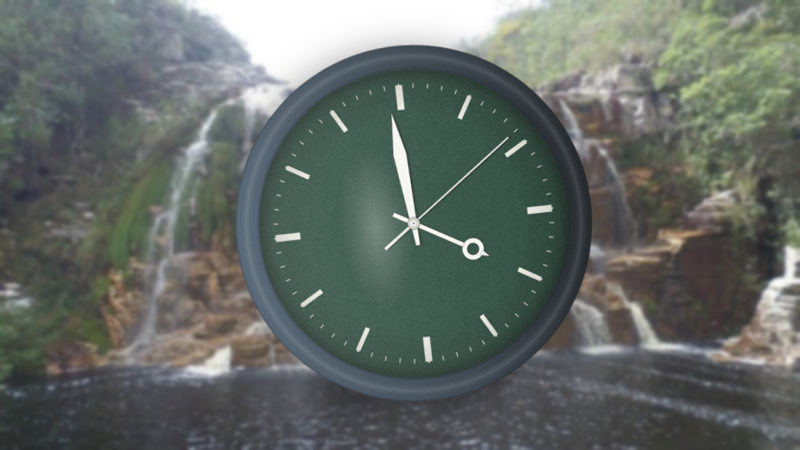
3:59:09
